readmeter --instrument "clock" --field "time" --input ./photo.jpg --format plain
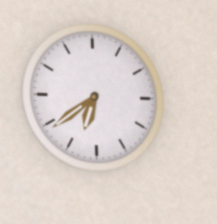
6:39
